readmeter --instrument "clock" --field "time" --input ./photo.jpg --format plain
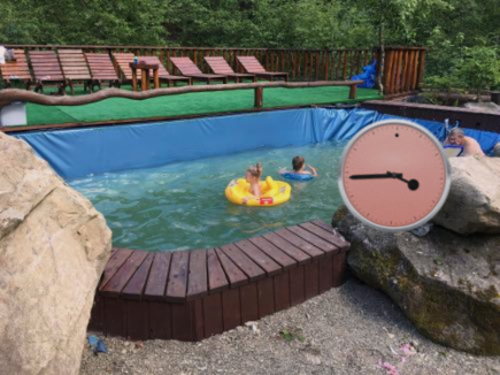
3:44
